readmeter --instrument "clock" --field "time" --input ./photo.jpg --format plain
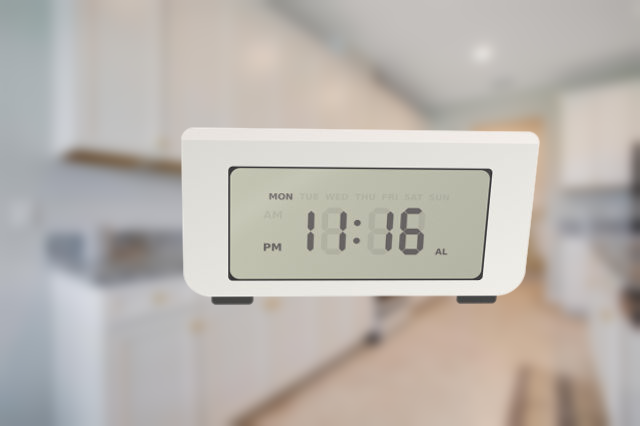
11:16
